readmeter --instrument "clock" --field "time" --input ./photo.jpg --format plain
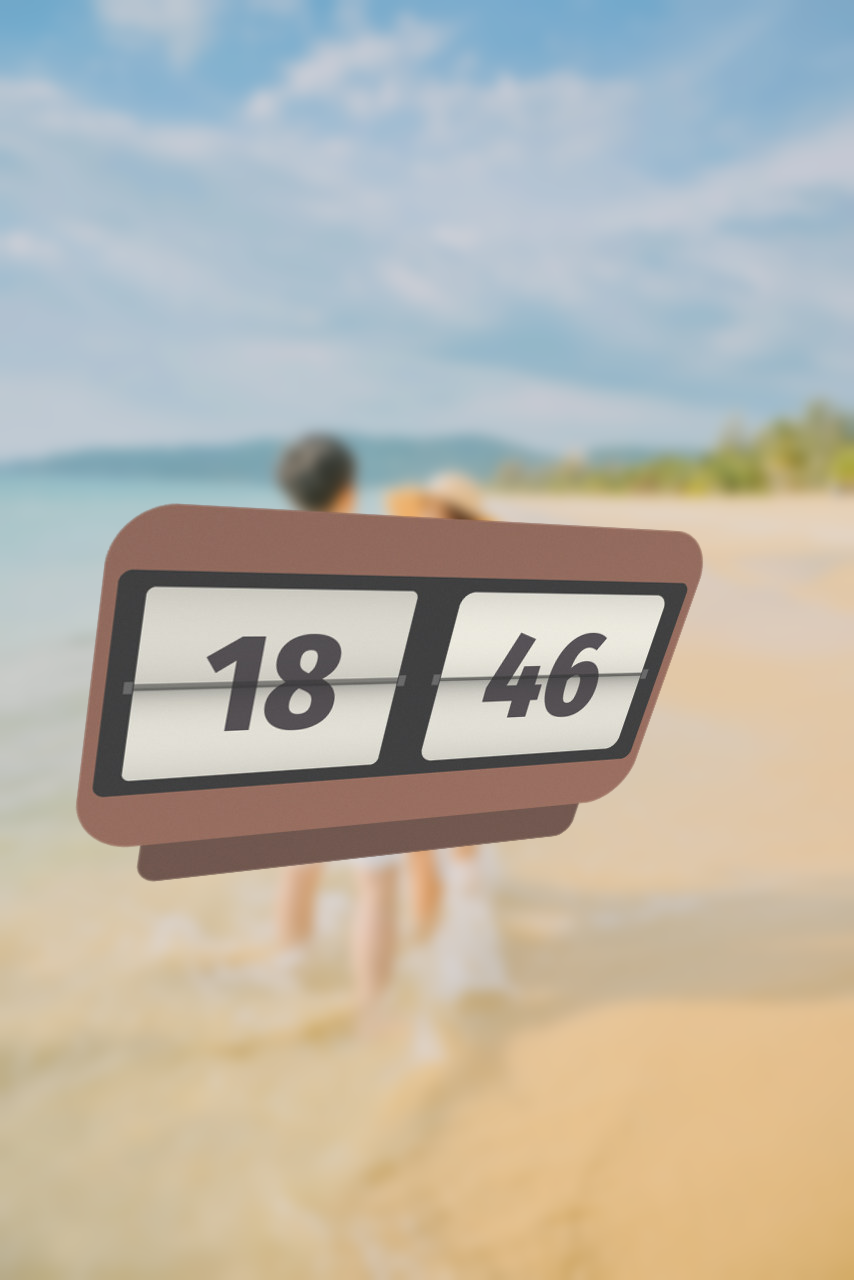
18:46
